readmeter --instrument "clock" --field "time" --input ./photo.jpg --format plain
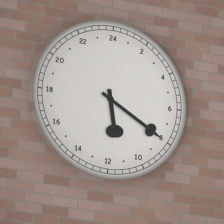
11:20
